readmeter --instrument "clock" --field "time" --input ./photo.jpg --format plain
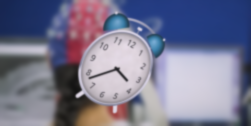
3:38
